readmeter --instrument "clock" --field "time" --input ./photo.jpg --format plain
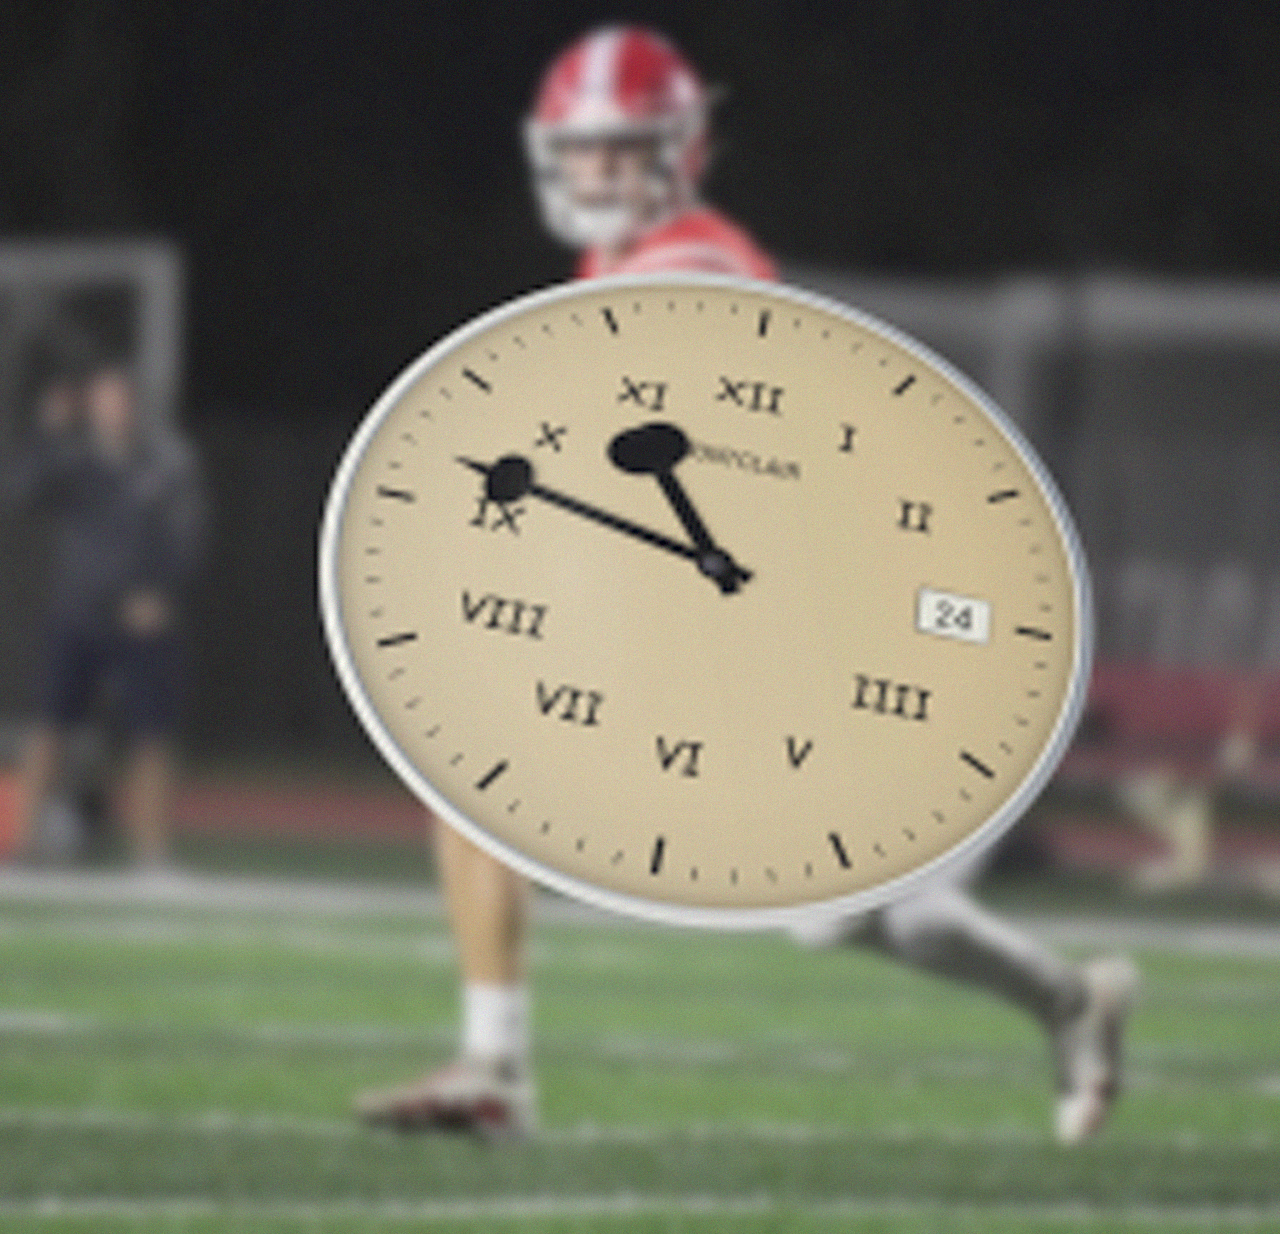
10:47
